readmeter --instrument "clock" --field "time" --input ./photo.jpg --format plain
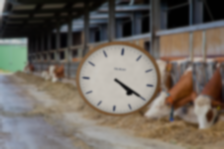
4:20
